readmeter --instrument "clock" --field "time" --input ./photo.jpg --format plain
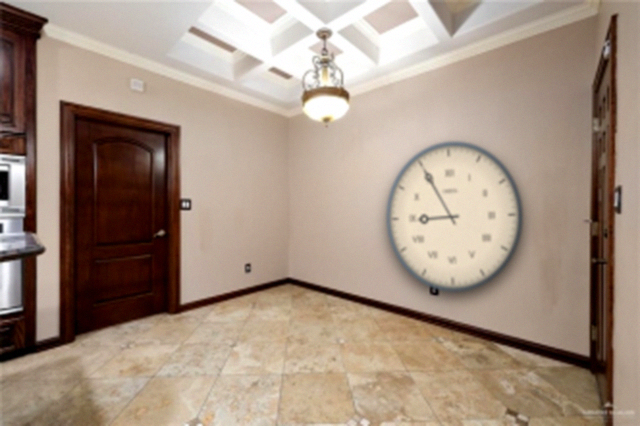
8:55
